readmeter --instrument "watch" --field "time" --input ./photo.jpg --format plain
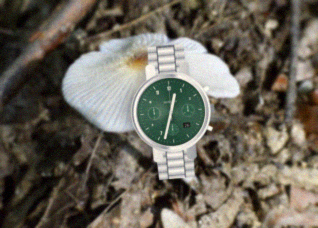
12:33
